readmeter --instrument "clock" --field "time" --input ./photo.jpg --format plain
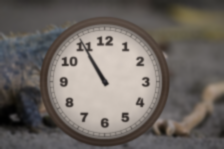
10:55
